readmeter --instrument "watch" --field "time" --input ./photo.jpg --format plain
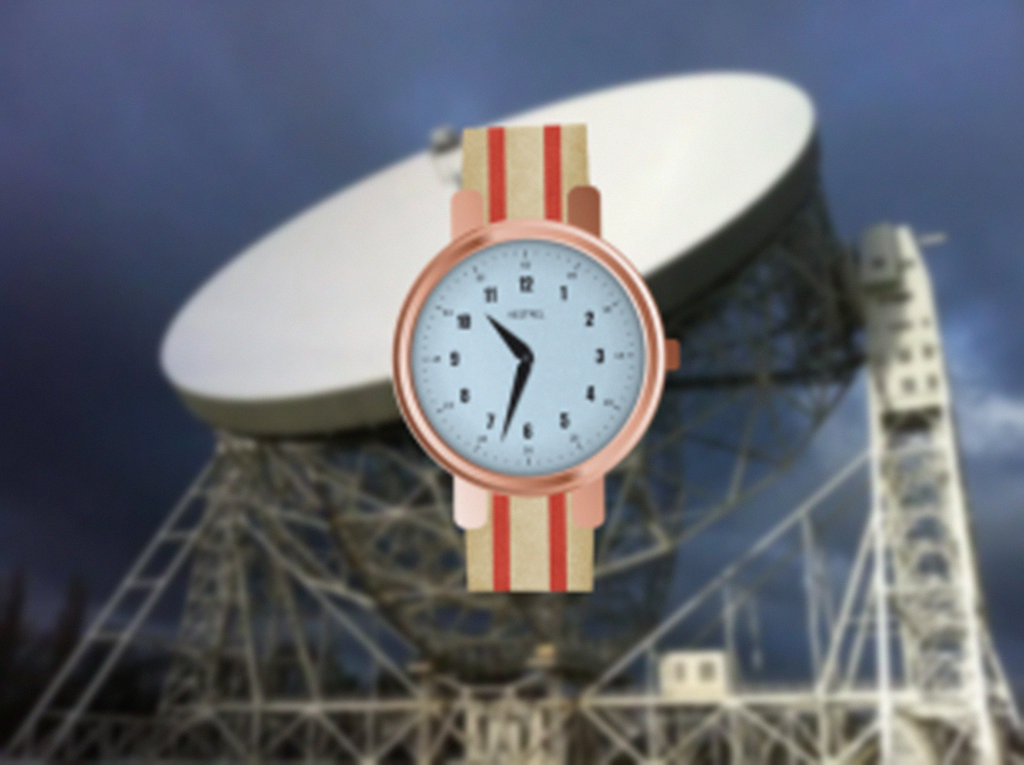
10:33
